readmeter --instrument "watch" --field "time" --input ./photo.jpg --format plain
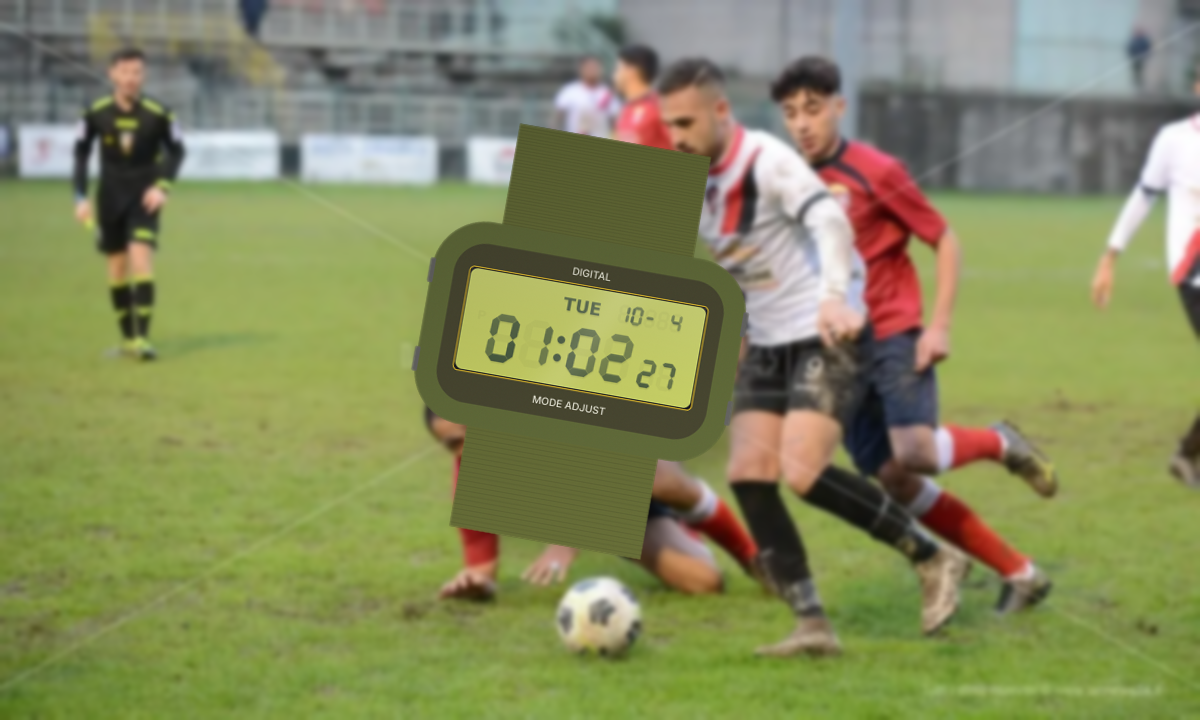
1:02:27
